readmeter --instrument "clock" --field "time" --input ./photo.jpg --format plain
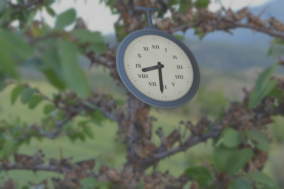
8:31
